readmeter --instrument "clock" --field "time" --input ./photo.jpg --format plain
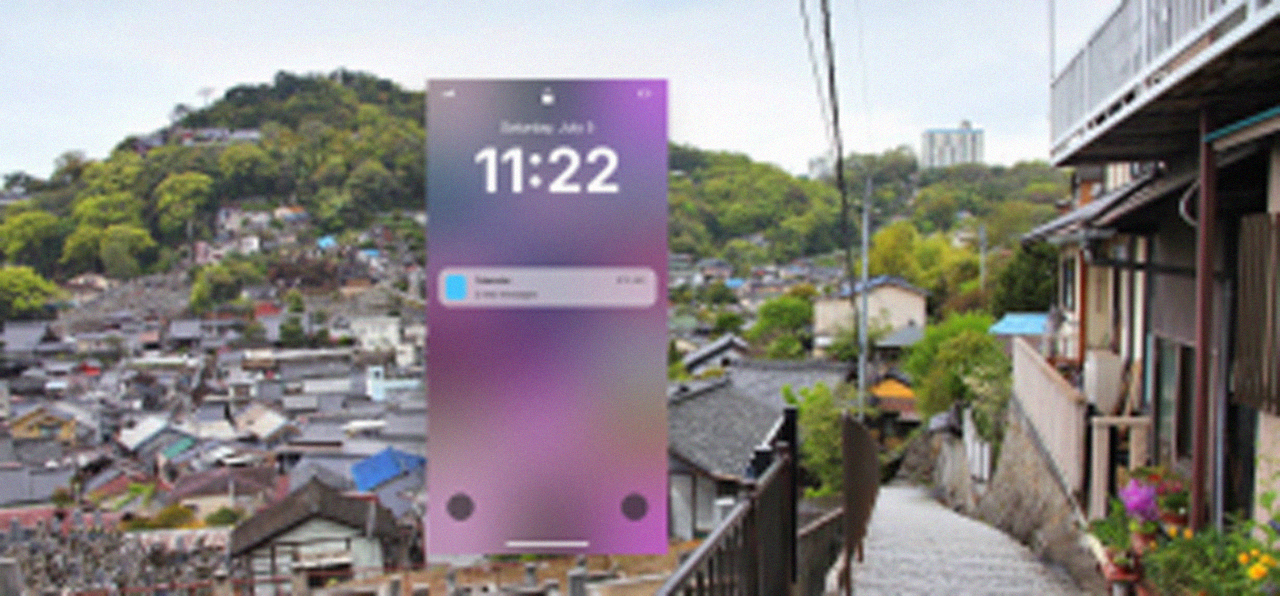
11:22
